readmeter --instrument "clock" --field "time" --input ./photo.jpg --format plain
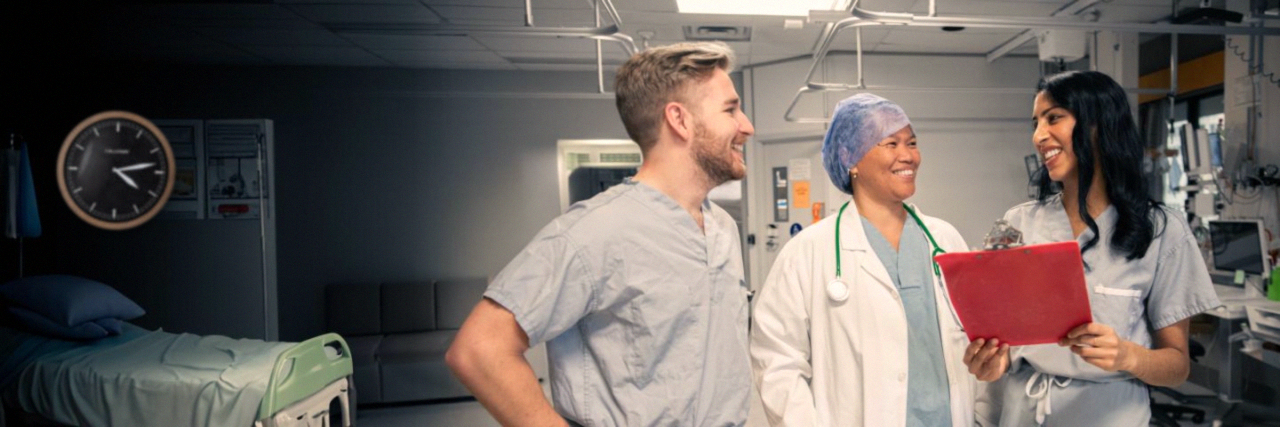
4:13
